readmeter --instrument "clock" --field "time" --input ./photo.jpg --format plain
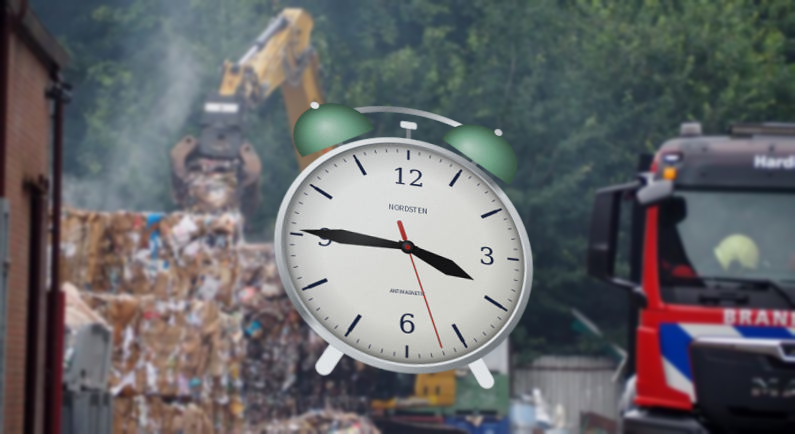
3:45:27
